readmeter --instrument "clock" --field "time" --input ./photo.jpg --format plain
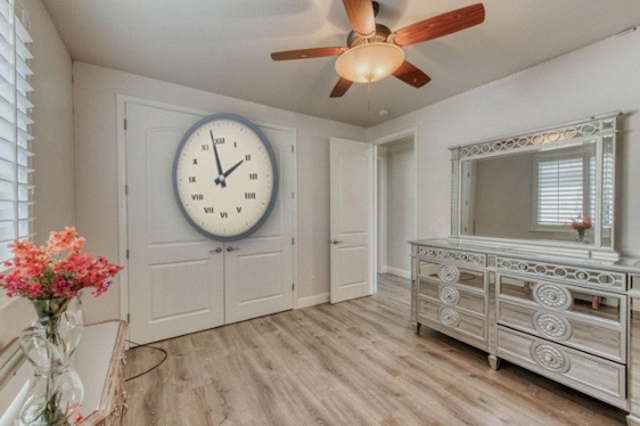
1:58
